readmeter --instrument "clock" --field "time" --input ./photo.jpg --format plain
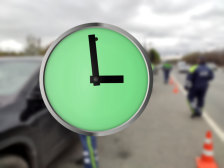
2:59
